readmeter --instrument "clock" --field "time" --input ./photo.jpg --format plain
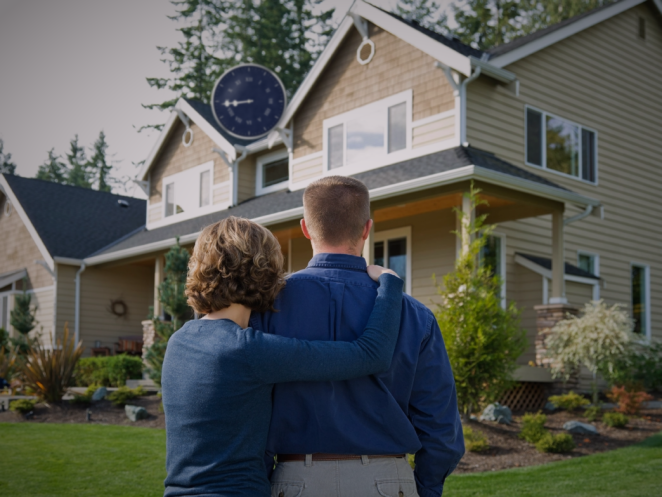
8:44
